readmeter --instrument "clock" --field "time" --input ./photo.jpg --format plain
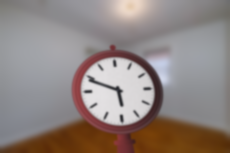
5:49
